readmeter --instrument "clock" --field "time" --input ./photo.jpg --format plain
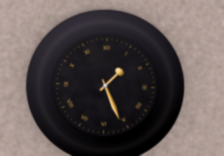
1:26
